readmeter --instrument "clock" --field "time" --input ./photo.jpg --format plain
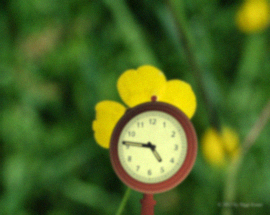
4:46
